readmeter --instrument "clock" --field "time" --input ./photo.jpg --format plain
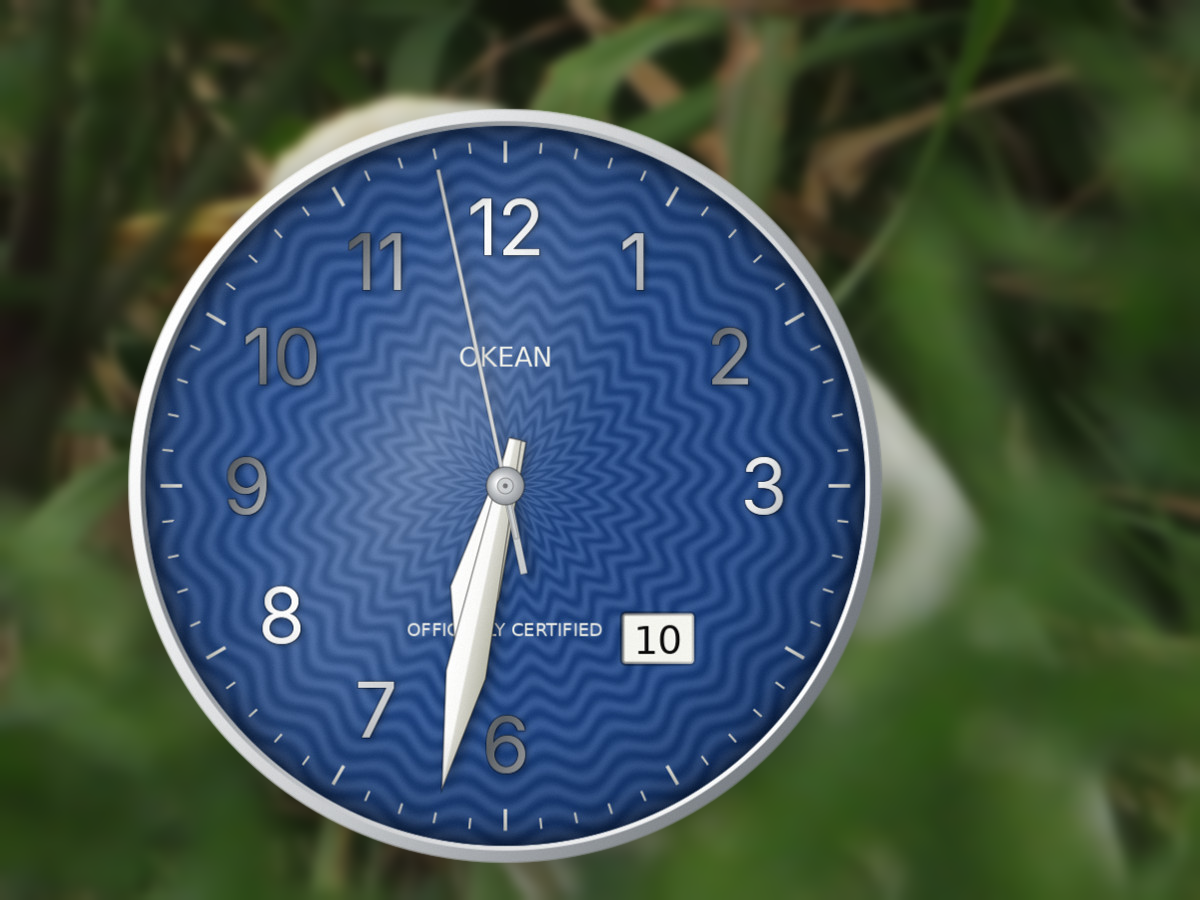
6:31:58
